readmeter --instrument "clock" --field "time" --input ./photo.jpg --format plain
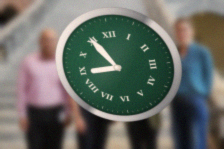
8:55
